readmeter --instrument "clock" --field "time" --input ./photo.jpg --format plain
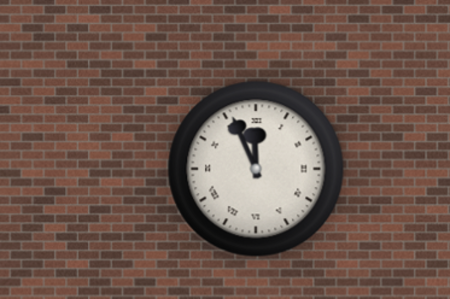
11:56
